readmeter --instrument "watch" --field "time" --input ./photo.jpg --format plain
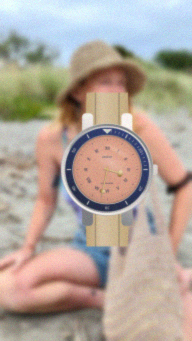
3:32
